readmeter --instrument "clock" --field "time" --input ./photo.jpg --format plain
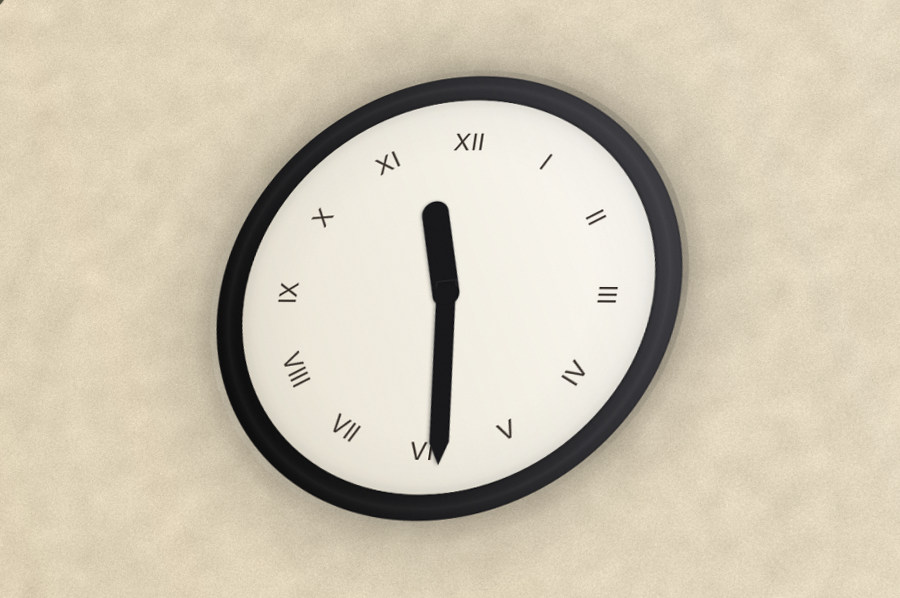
11:29
